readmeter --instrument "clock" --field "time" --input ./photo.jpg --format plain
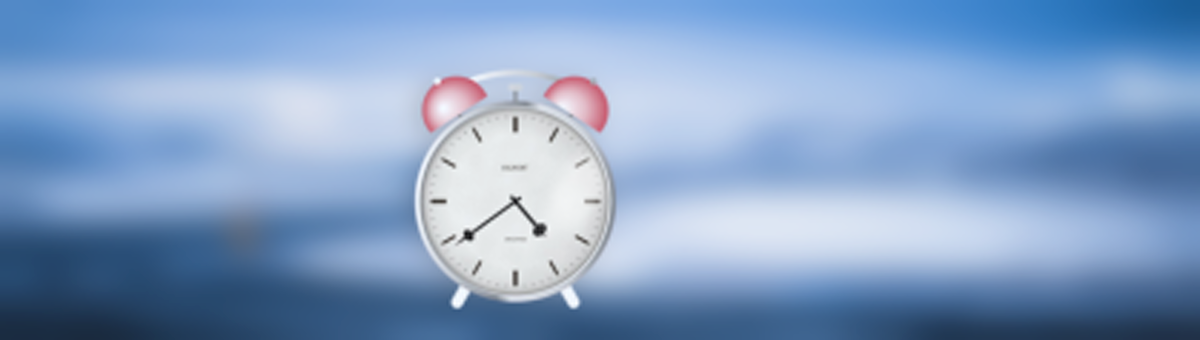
4:39
